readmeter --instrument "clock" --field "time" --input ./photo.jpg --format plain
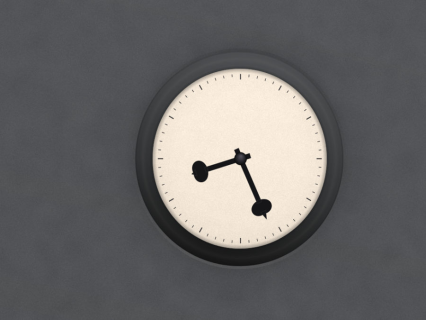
8:26
